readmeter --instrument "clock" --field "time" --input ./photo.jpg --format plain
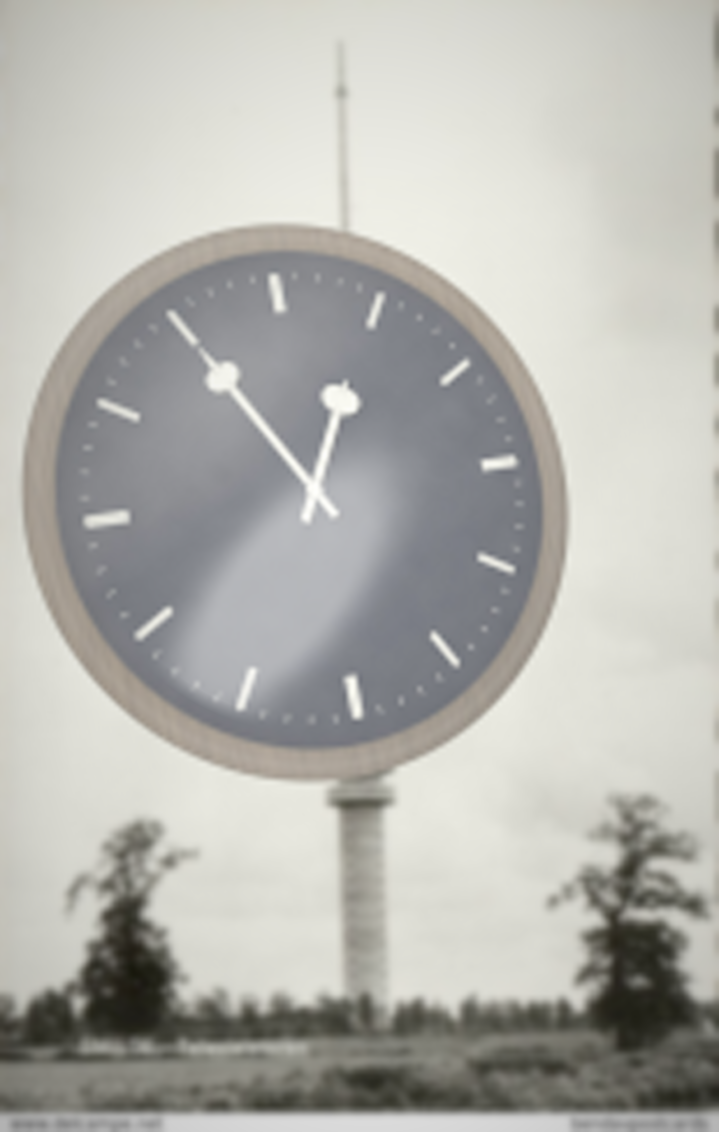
12:55
